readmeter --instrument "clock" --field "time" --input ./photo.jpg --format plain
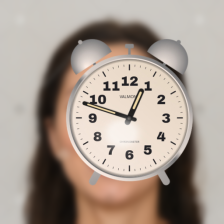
12:48
